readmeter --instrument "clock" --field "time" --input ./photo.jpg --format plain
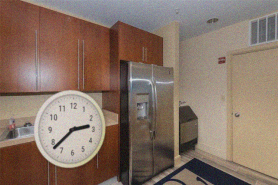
2:38
